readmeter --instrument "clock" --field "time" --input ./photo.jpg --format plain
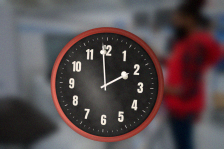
1:59
